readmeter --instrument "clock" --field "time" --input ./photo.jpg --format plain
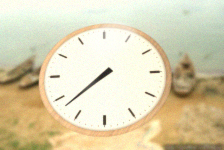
7:38
